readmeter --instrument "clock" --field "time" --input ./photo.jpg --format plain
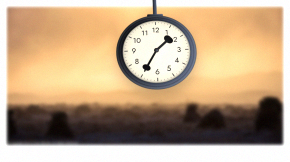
1:35
